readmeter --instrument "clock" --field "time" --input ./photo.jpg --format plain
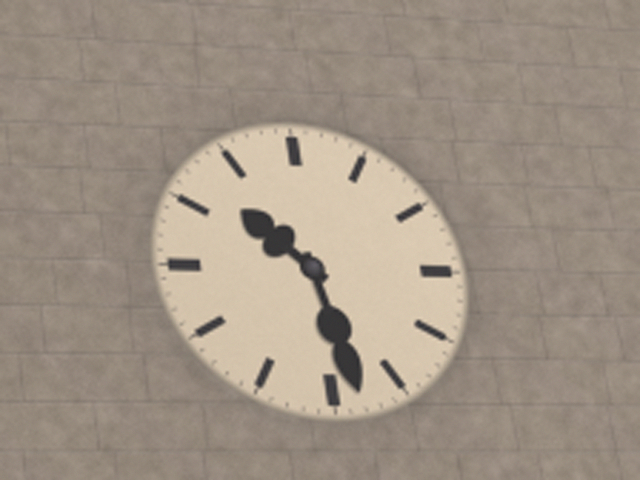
10:28
